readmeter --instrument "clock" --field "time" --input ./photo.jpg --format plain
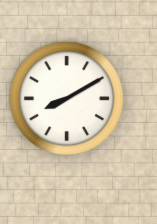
8:10
